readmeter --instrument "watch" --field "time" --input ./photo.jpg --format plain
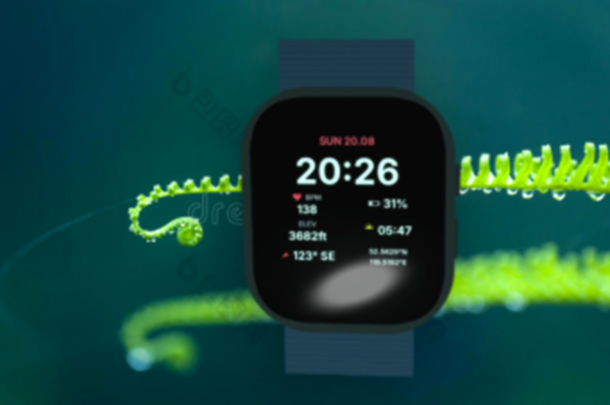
20:26
